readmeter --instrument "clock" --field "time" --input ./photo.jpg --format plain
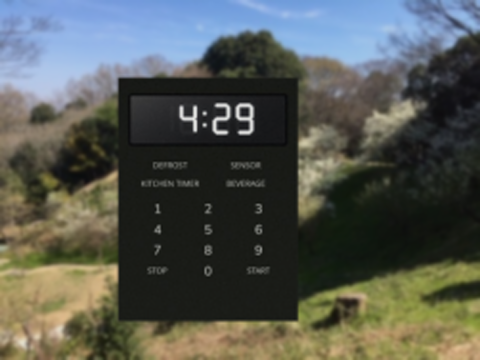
4:29
